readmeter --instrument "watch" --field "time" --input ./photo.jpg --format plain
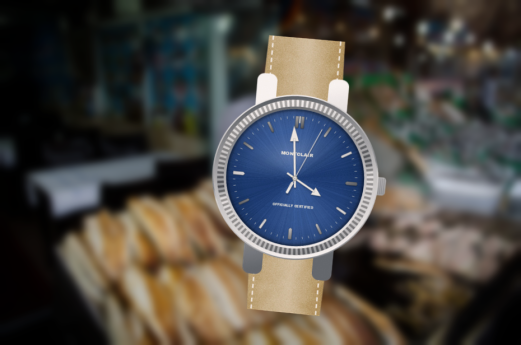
3:59:04
